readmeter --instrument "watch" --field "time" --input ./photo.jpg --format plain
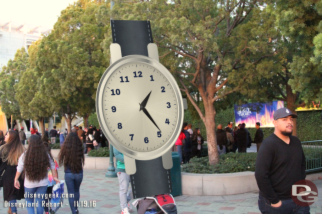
1:24
